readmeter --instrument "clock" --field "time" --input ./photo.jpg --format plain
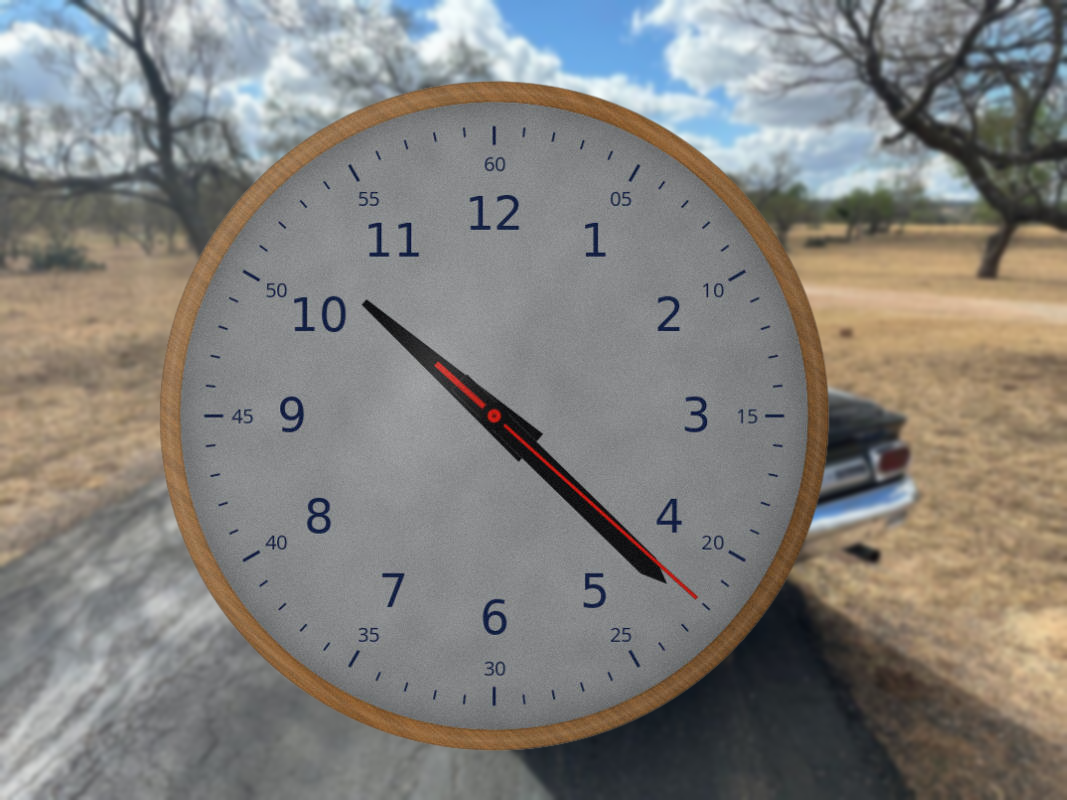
10:22:22
